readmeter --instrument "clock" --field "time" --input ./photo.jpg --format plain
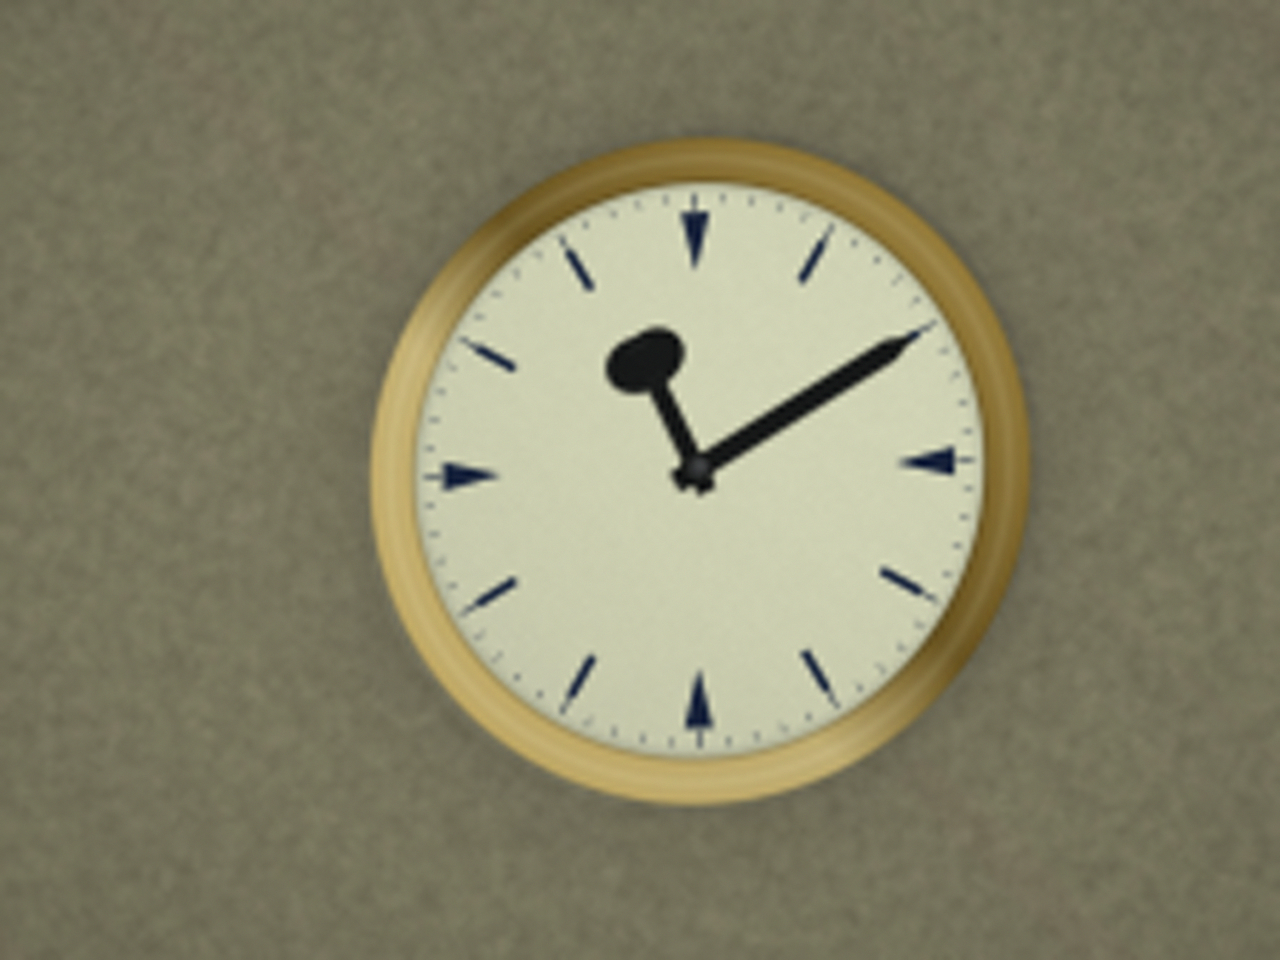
11:10
